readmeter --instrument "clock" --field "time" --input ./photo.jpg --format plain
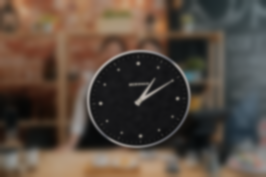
1:10
